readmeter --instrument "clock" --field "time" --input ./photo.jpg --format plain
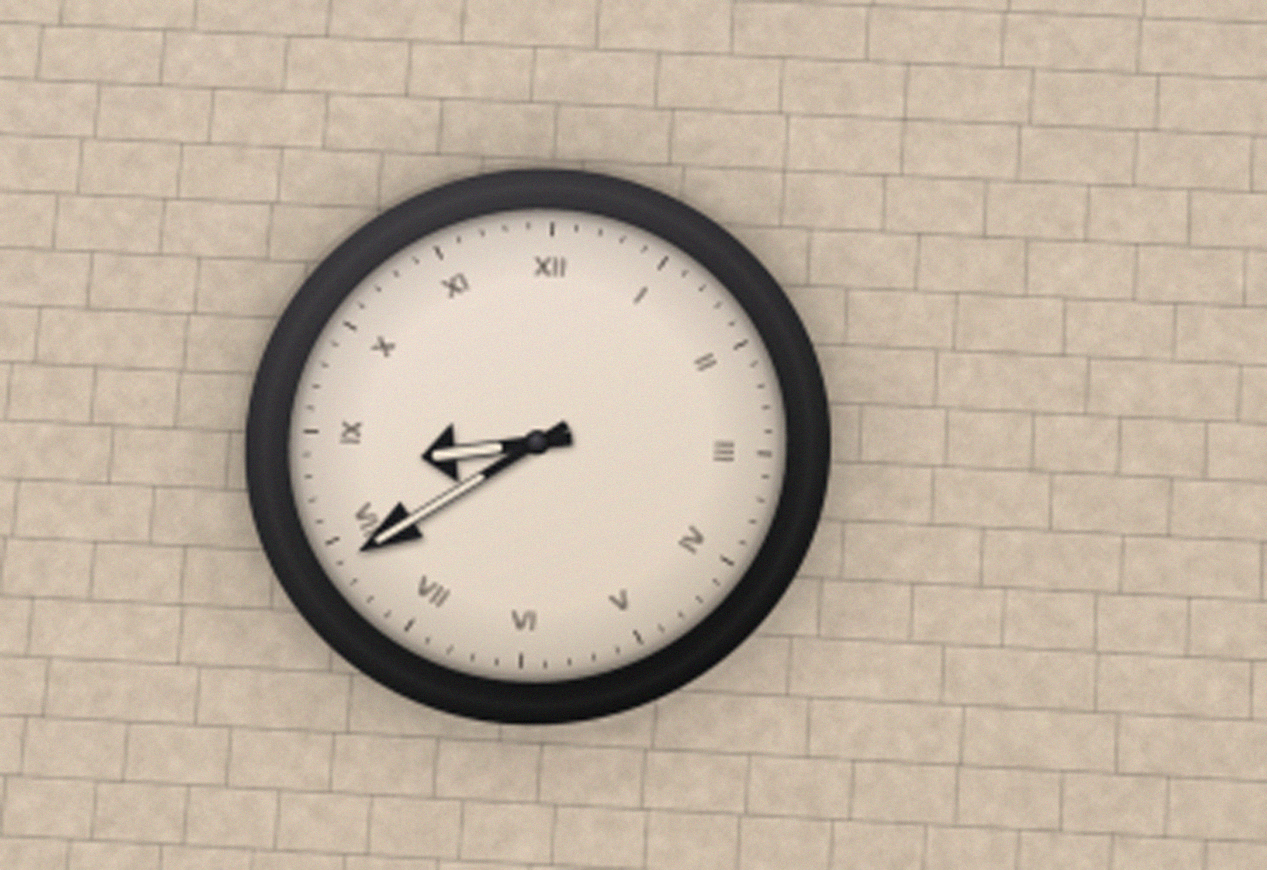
8:39
